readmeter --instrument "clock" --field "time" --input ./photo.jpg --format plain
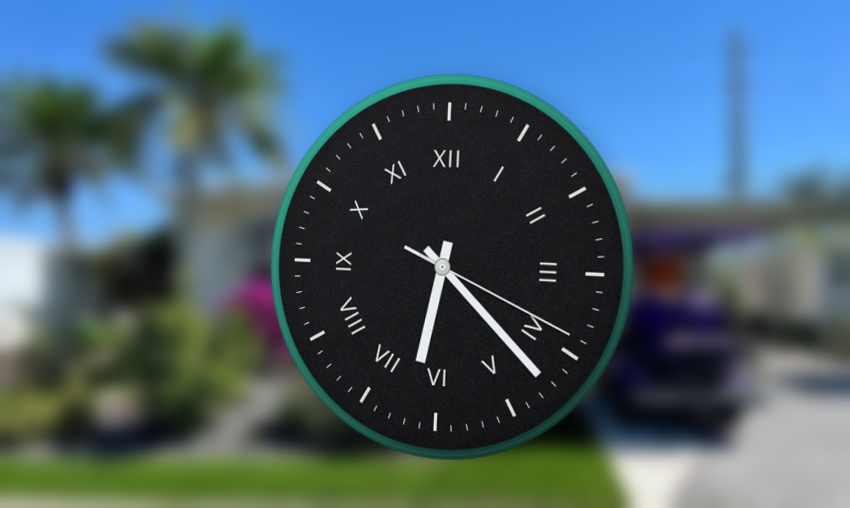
6:22:19
